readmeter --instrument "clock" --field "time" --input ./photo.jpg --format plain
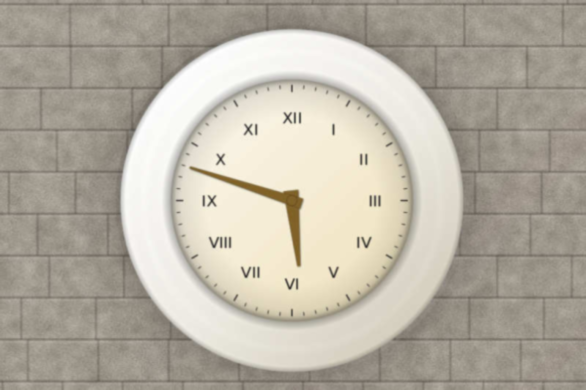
5:48
